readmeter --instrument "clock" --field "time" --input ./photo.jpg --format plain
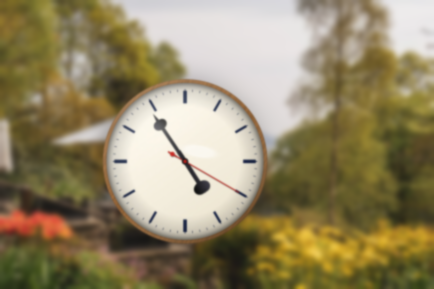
4:54:20
